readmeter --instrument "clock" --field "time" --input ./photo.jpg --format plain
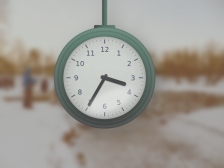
3:35
